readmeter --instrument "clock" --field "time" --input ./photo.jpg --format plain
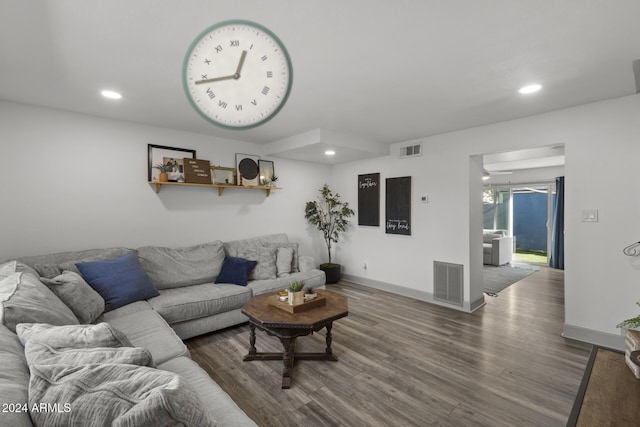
12:44
